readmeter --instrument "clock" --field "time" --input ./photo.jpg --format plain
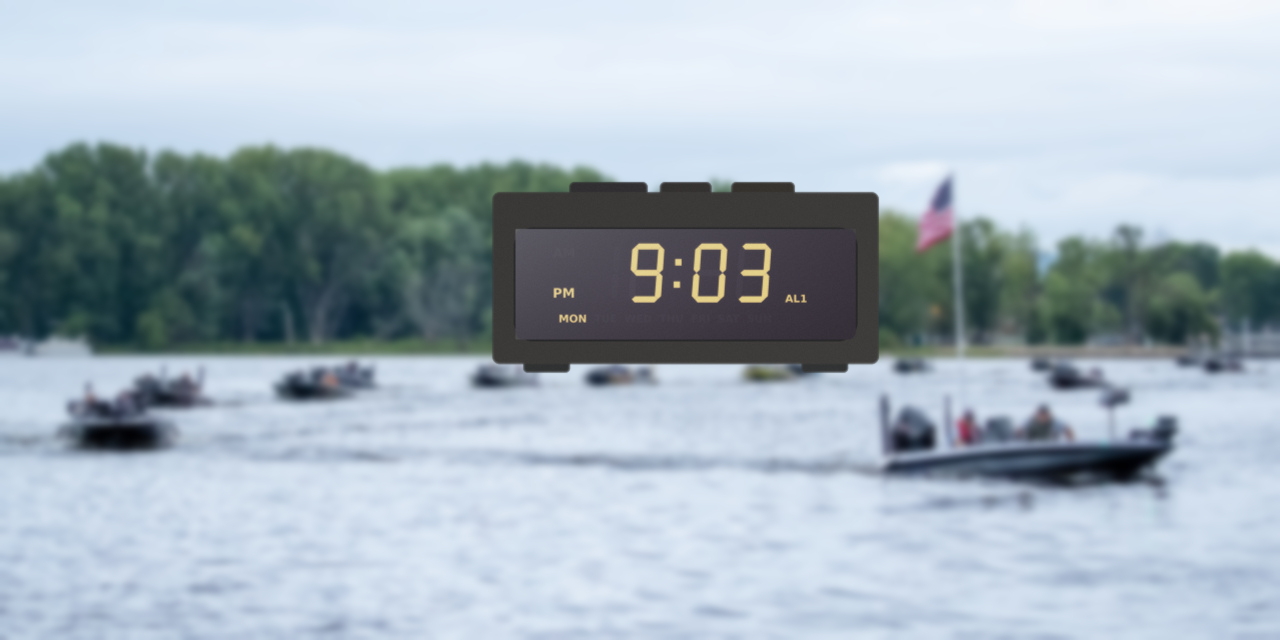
9:03
